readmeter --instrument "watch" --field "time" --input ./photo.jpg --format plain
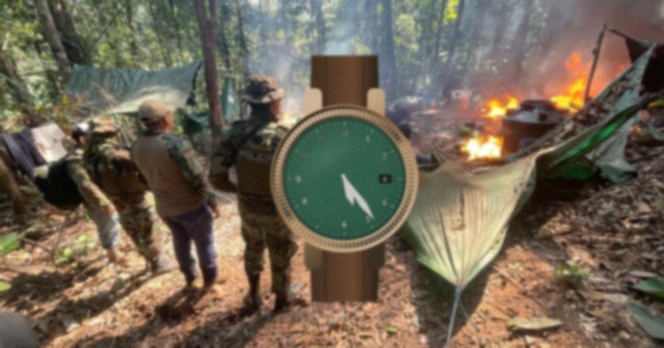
5:24
